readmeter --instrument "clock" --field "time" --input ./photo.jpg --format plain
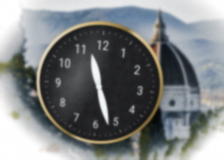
11:27
